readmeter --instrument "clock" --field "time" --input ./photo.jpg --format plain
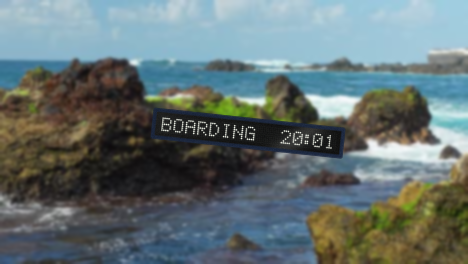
20:01
